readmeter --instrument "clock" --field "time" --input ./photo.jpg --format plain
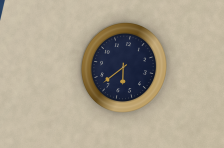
5:37
